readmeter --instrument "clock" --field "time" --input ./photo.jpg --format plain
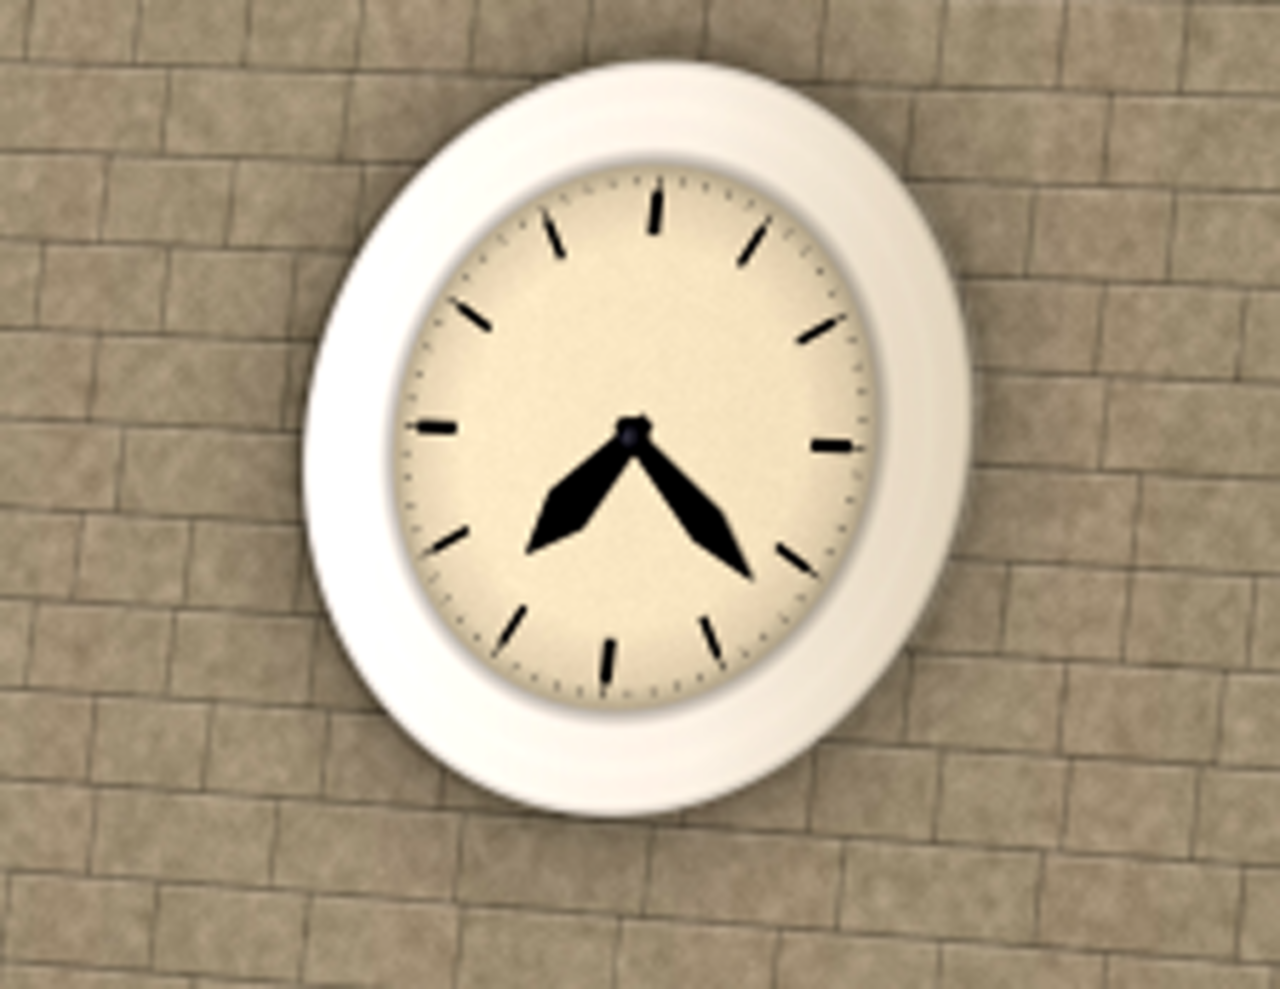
7:22
